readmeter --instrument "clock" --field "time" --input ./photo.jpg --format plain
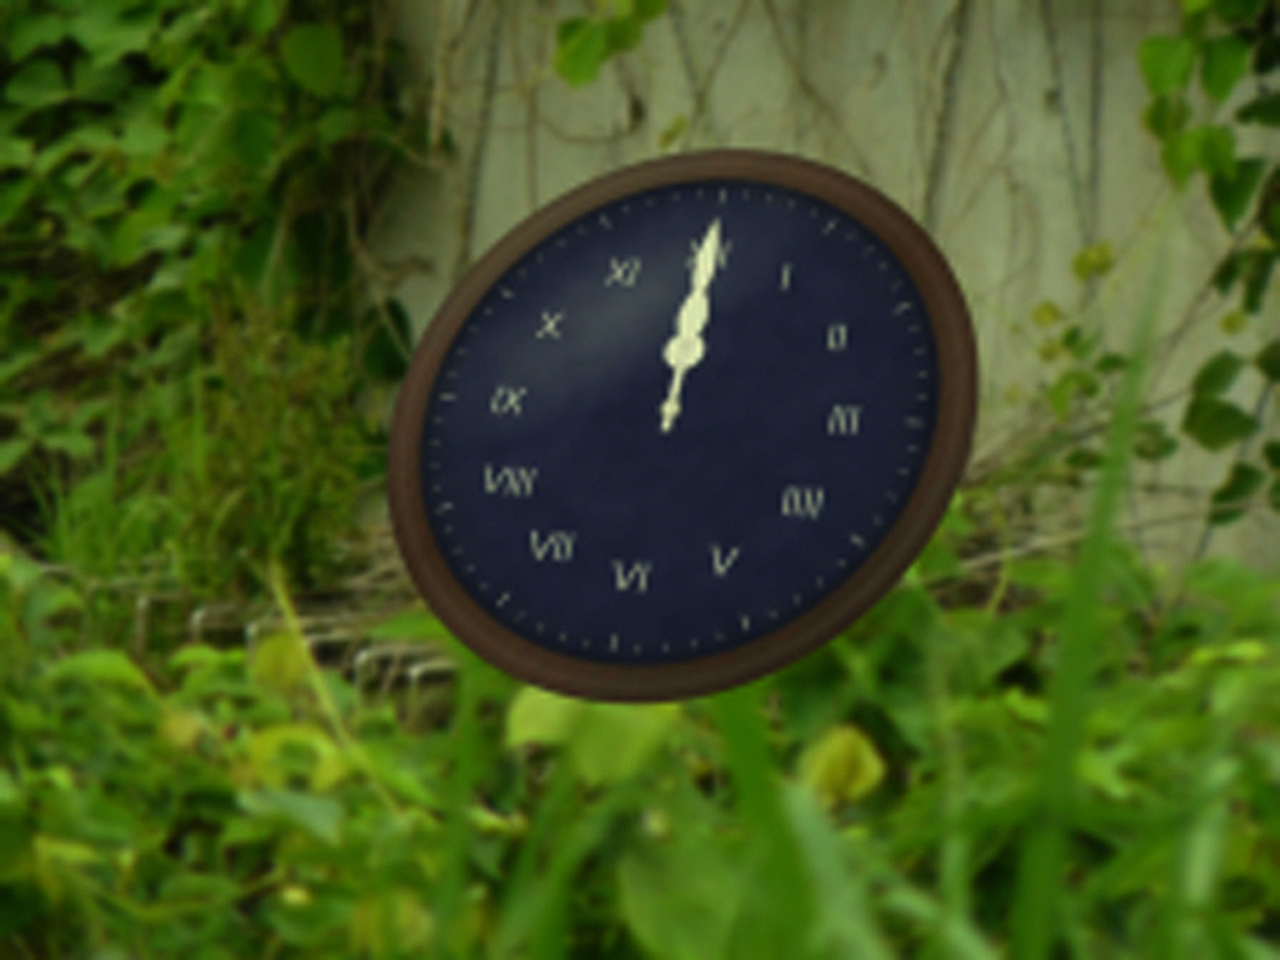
12:00
